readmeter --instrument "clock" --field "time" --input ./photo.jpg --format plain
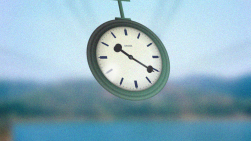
10:21
